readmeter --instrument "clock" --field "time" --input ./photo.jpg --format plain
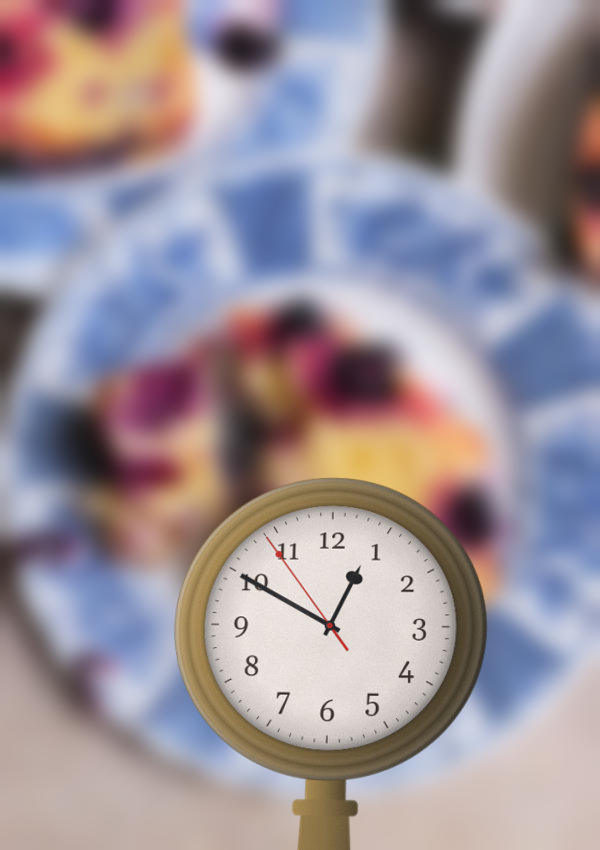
12:49:54
